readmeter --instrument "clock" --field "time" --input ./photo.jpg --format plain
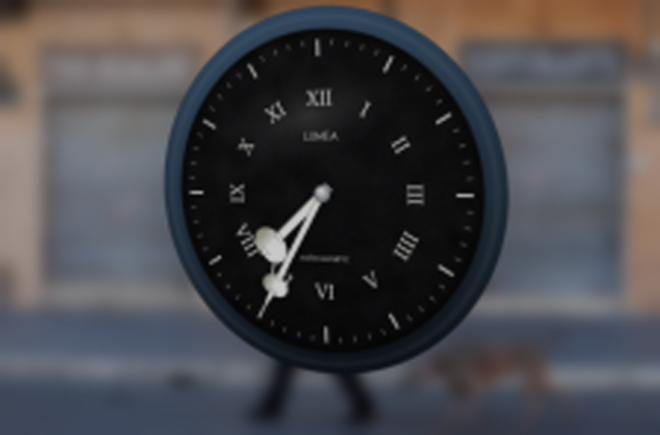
7:35
